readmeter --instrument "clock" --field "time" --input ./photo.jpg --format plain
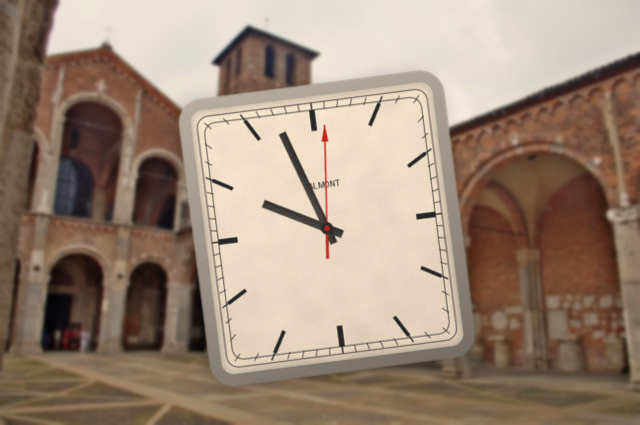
9:57:01
